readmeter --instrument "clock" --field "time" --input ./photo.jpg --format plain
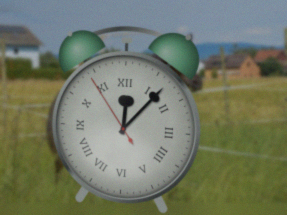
12:06:54
